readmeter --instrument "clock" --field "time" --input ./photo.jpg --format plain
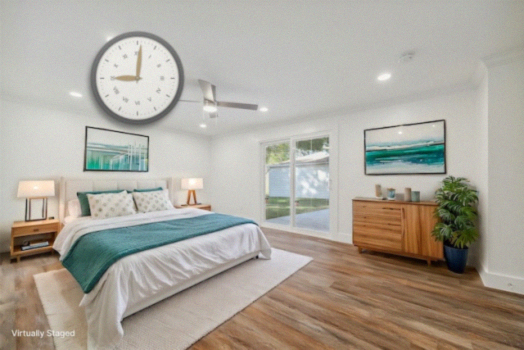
9:01
